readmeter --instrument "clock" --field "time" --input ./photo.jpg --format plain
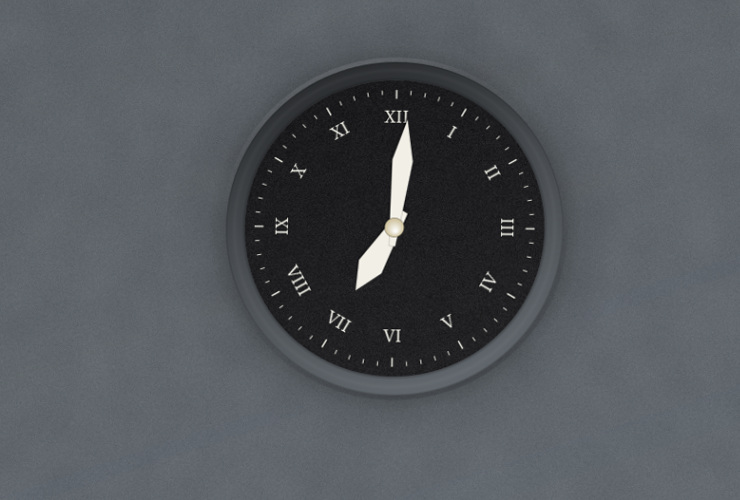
7:01
